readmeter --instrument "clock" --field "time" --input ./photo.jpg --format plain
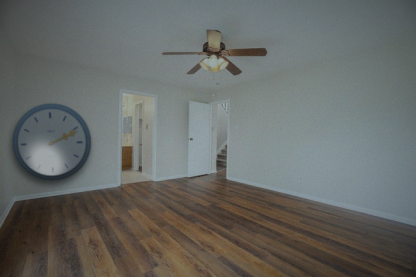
2:11
